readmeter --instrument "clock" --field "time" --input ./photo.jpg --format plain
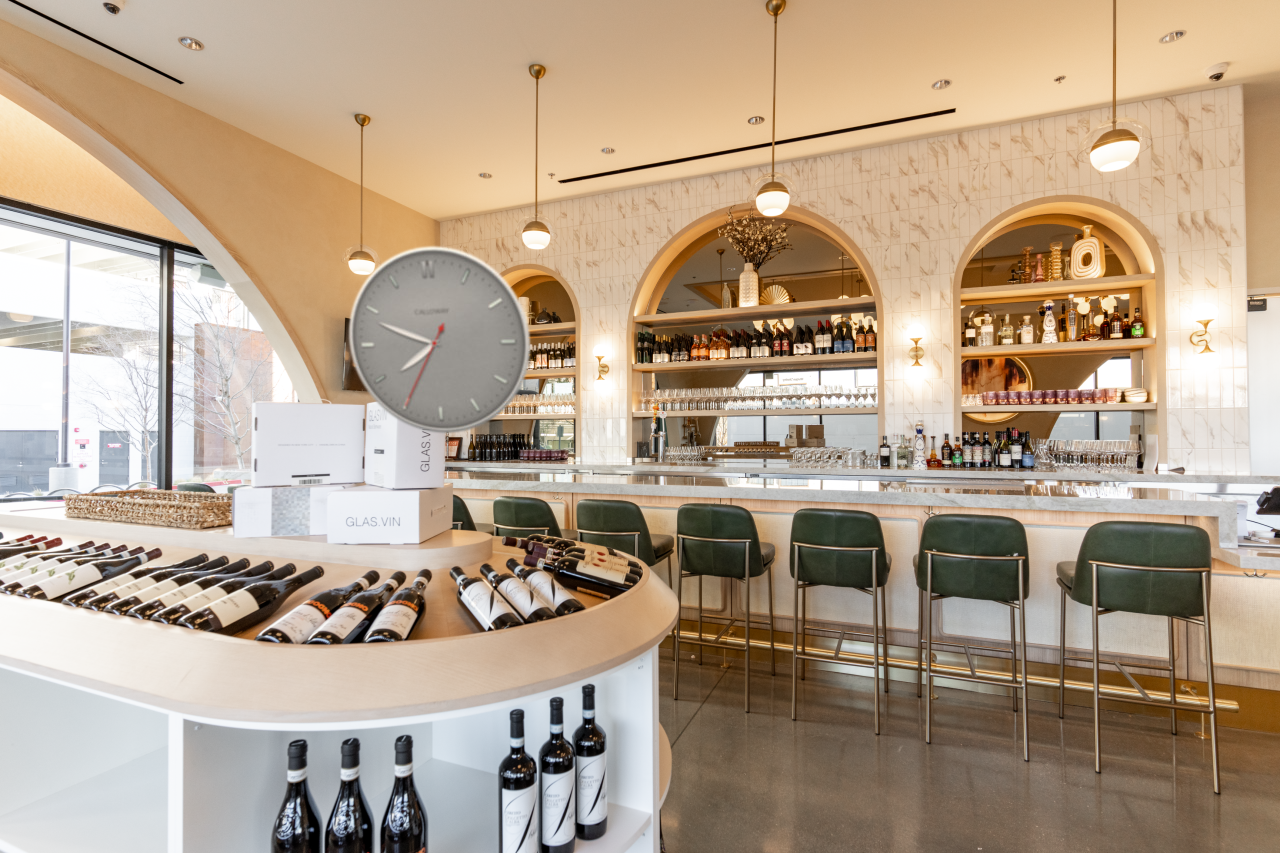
7:48:35
